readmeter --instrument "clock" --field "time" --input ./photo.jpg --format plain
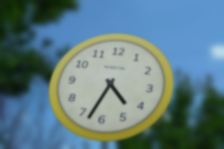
4:33
